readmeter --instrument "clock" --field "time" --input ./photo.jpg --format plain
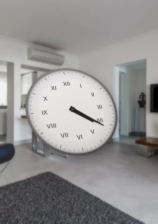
4:21
